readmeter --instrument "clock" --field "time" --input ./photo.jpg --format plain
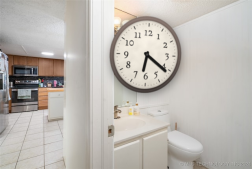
6:21
